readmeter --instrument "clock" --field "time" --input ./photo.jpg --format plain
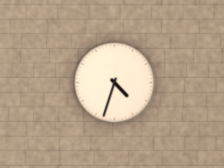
4:33
